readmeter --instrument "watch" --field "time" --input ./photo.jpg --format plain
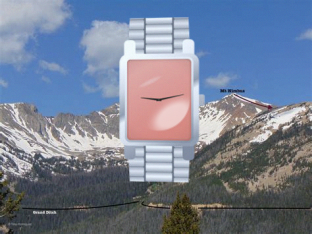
9:13
